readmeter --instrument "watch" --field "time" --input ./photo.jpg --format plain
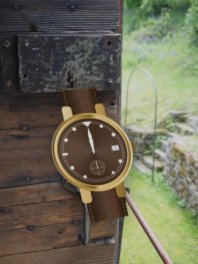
12:00
